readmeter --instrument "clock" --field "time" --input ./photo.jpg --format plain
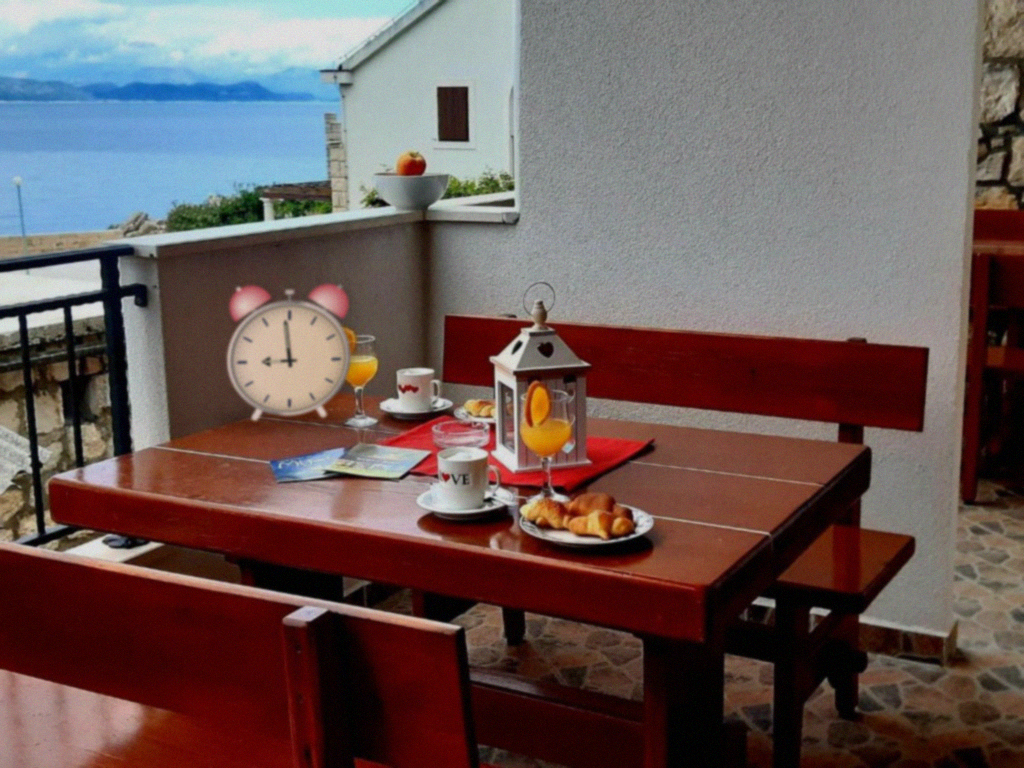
8:59
